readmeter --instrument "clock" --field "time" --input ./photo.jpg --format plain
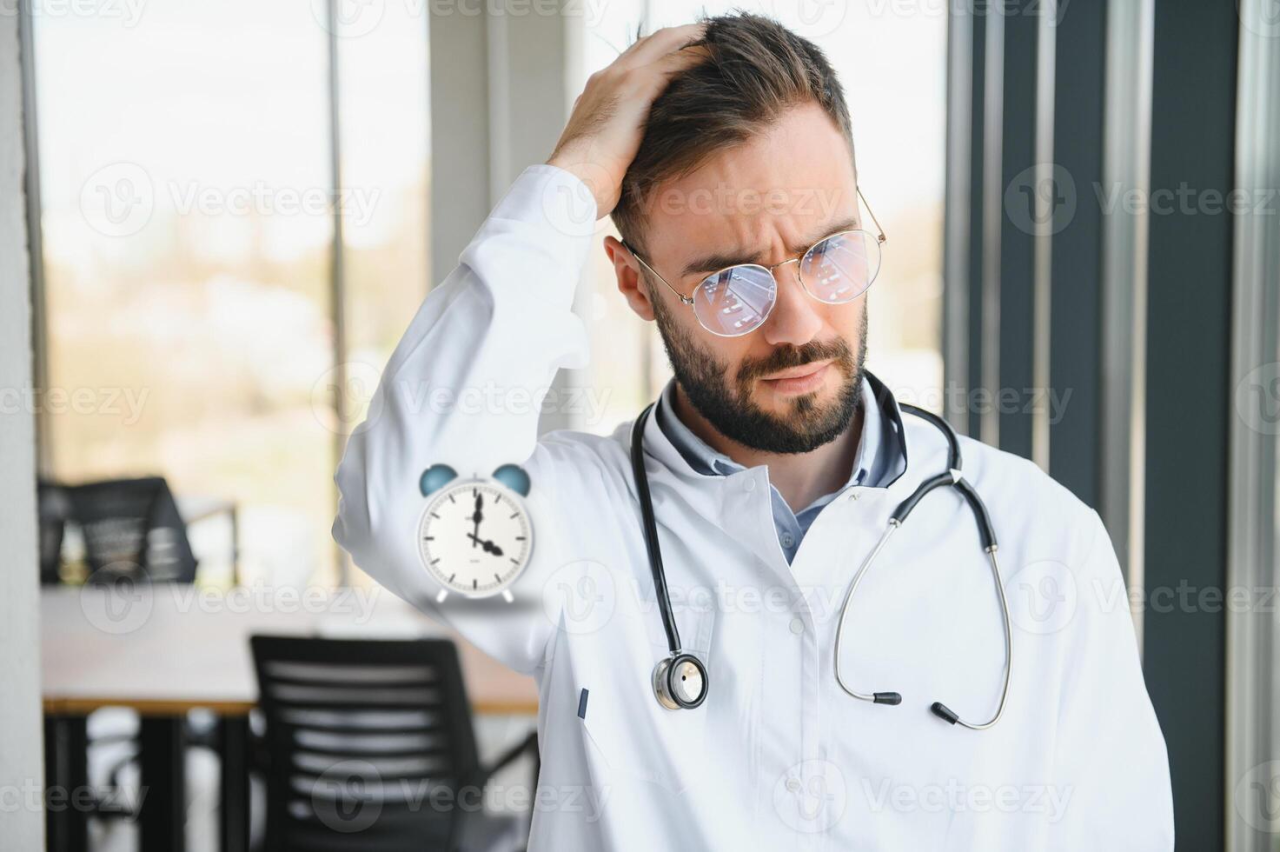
4:01
